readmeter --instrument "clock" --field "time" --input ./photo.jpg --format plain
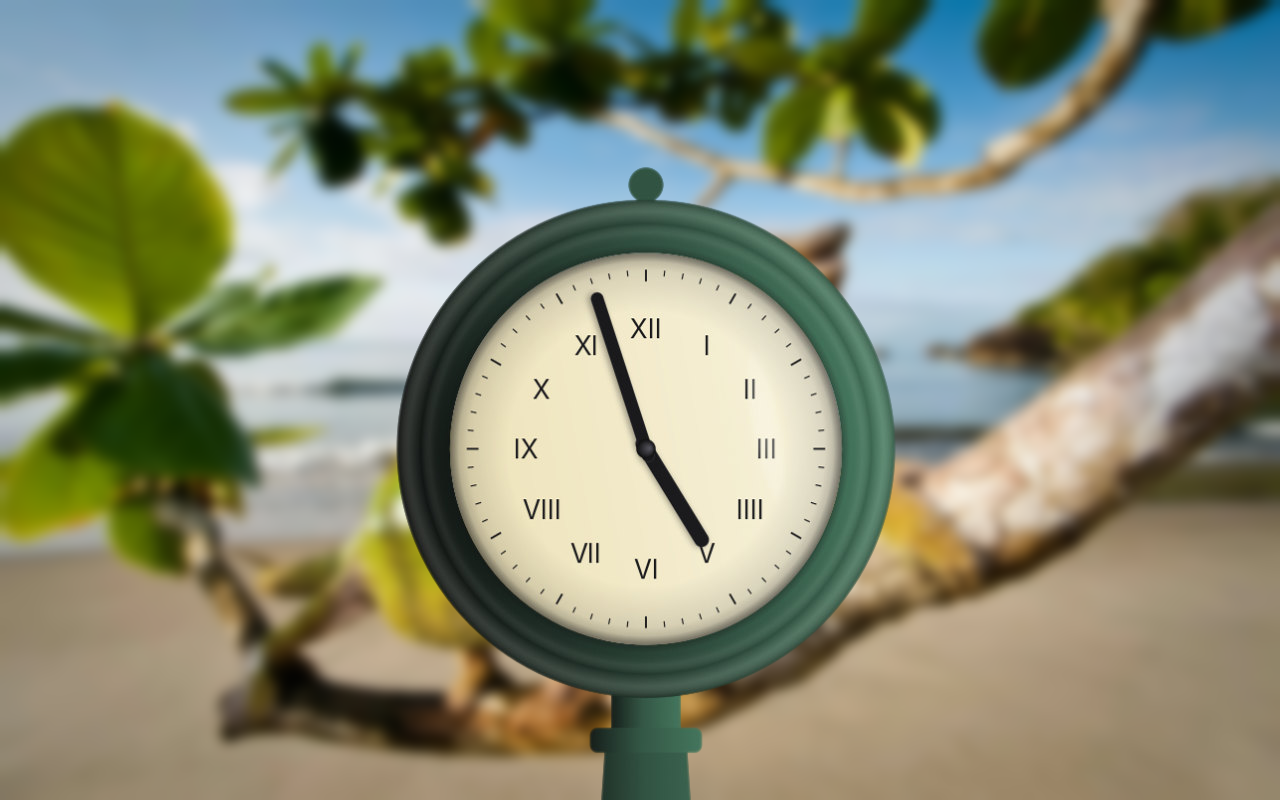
4:57
